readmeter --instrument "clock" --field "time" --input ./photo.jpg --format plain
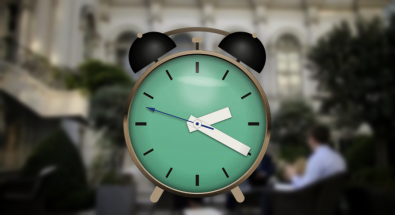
2:19:48
